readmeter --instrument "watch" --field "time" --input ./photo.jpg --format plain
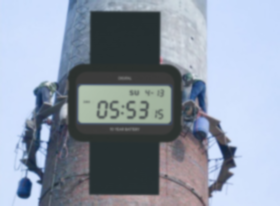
5:53
